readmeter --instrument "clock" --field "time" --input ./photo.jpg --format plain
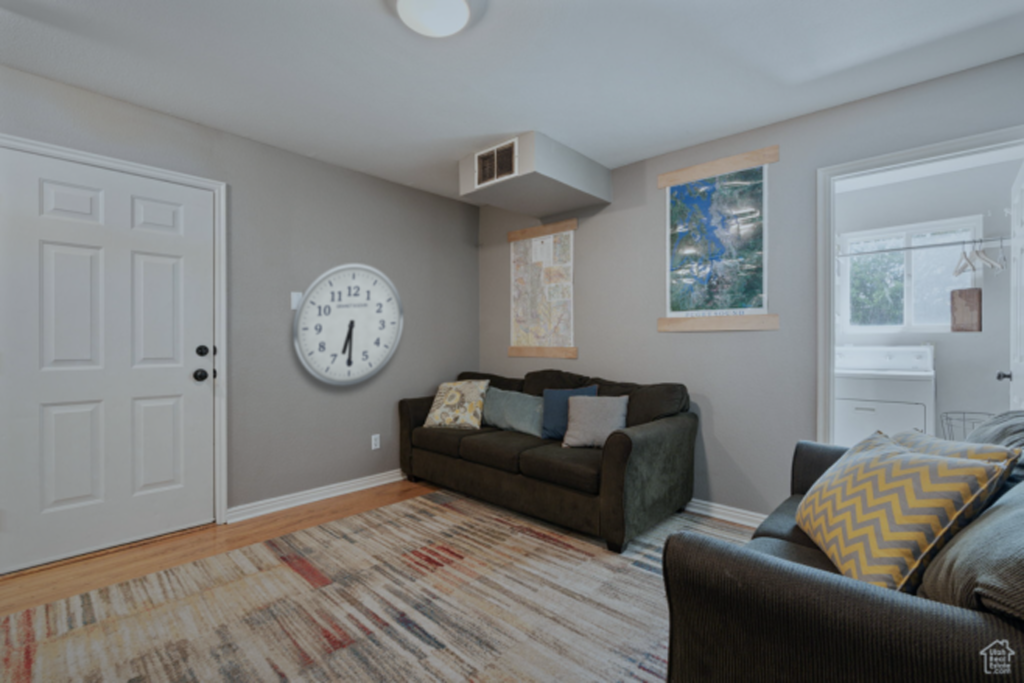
6:30
